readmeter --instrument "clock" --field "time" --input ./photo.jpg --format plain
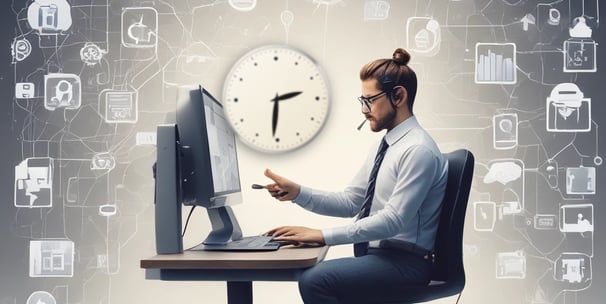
2:31
